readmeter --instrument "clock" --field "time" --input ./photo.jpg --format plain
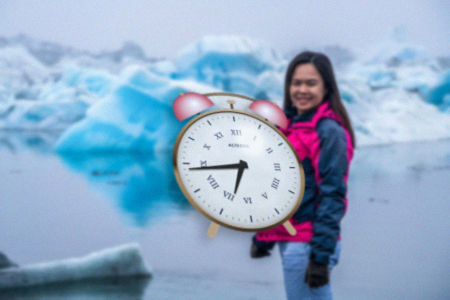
6:44
